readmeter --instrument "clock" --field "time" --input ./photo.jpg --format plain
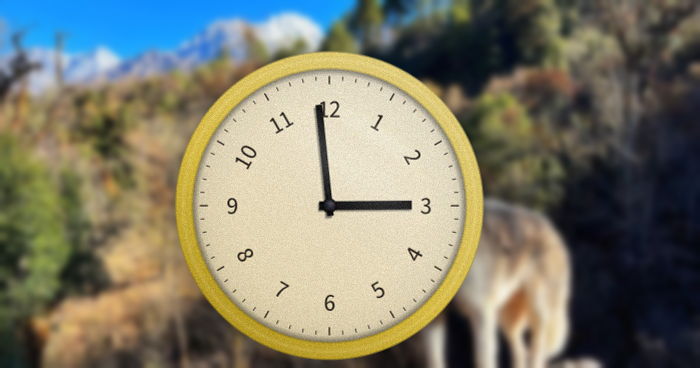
2:59
